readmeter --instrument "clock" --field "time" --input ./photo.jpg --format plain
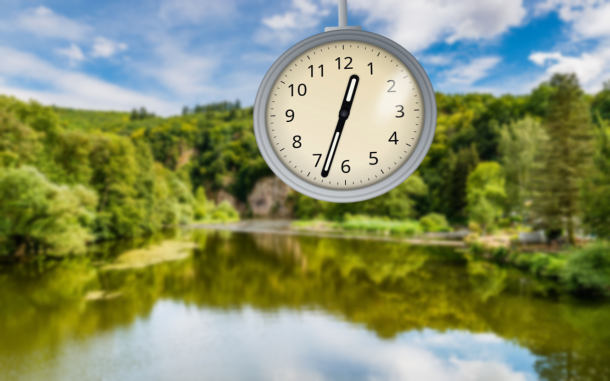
12:33
